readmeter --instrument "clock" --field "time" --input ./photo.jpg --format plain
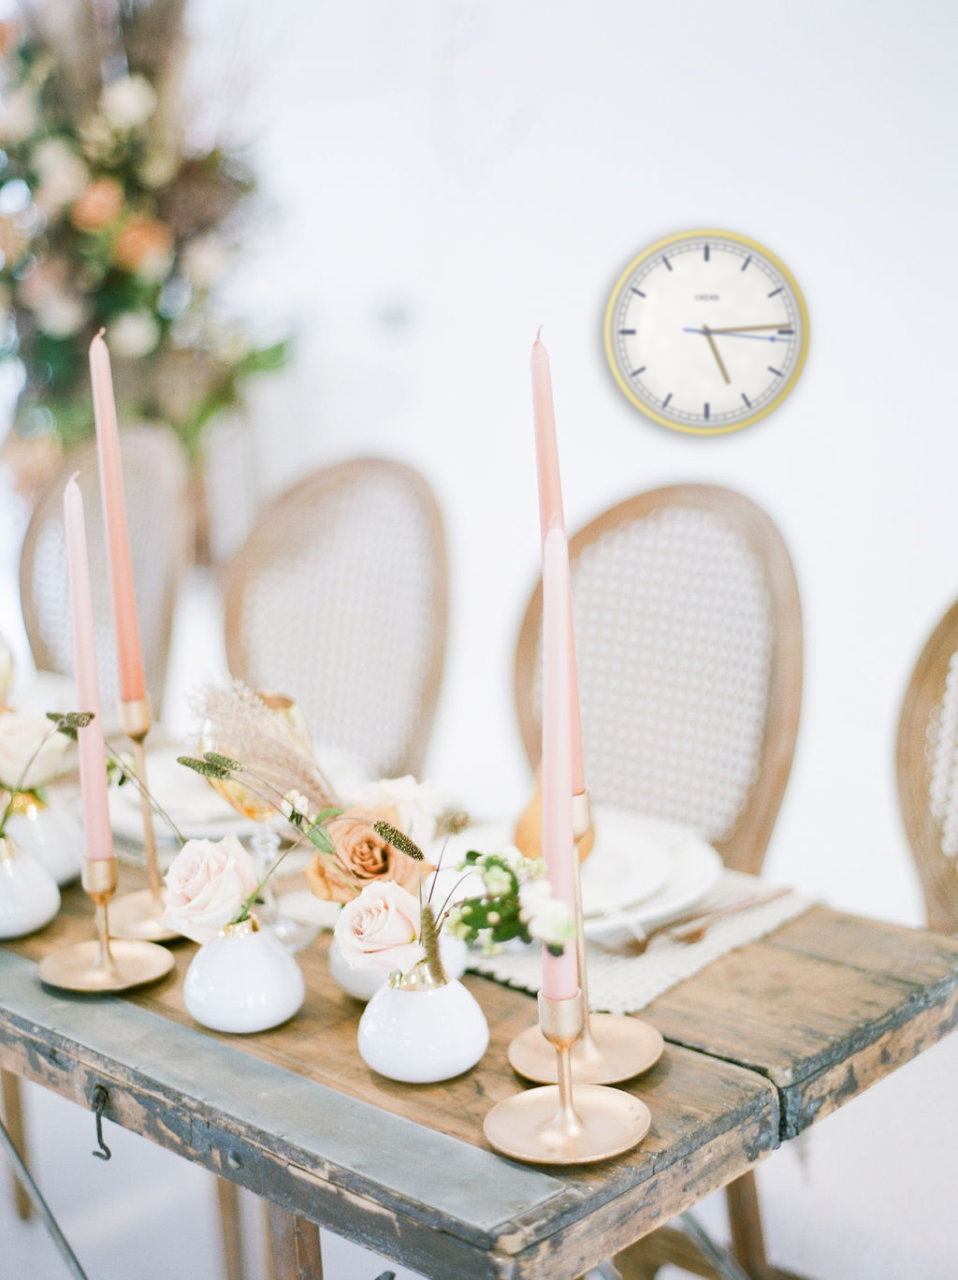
5:14:16
